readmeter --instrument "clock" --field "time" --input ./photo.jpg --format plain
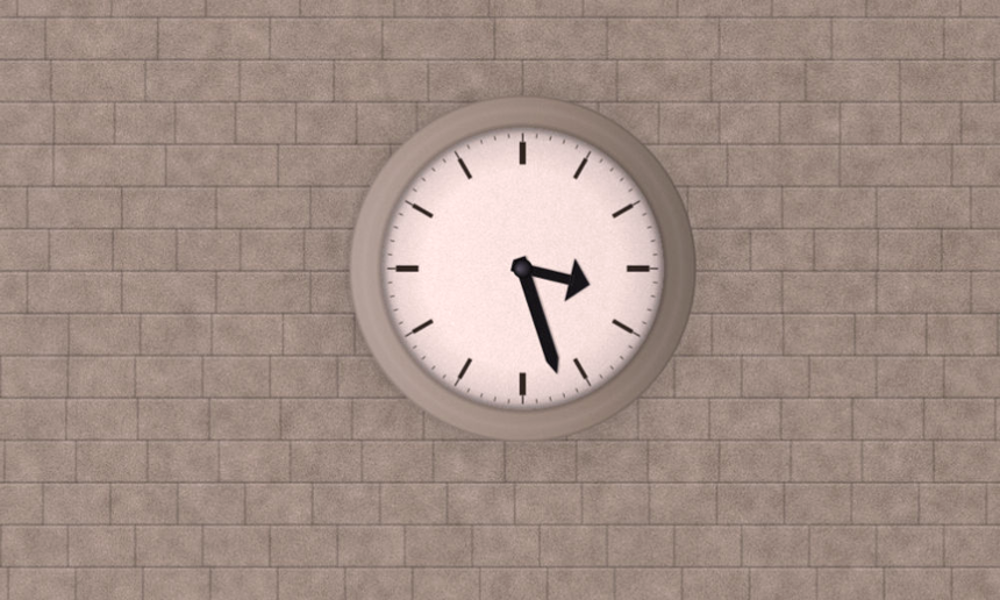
3:27
